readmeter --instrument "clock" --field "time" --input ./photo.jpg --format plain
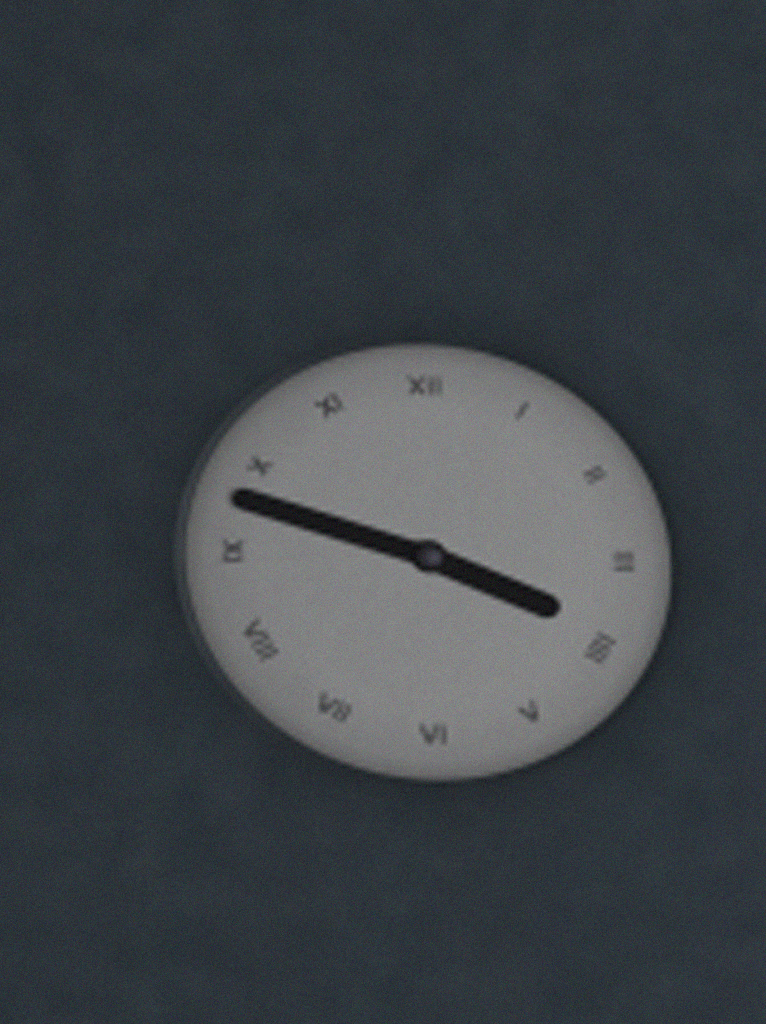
3:48
